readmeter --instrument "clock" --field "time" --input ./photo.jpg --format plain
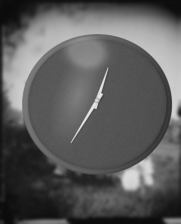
12:35
